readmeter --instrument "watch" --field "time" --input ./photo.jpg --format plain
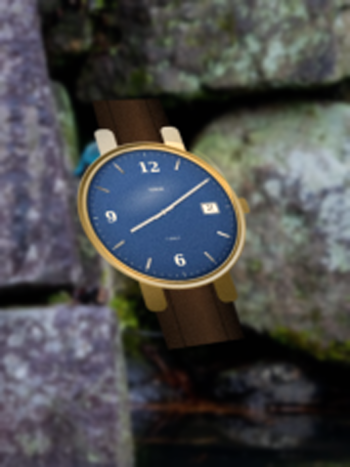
8:10
